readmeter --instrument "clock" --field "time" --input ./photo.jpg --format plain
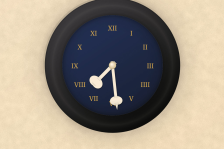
7:29
